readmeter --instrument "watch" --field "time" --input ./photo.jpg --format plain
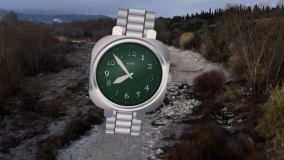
7:53
